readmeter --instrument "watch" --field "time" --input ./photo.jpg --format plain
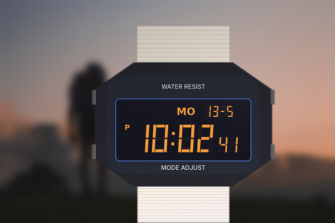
10:02:41
